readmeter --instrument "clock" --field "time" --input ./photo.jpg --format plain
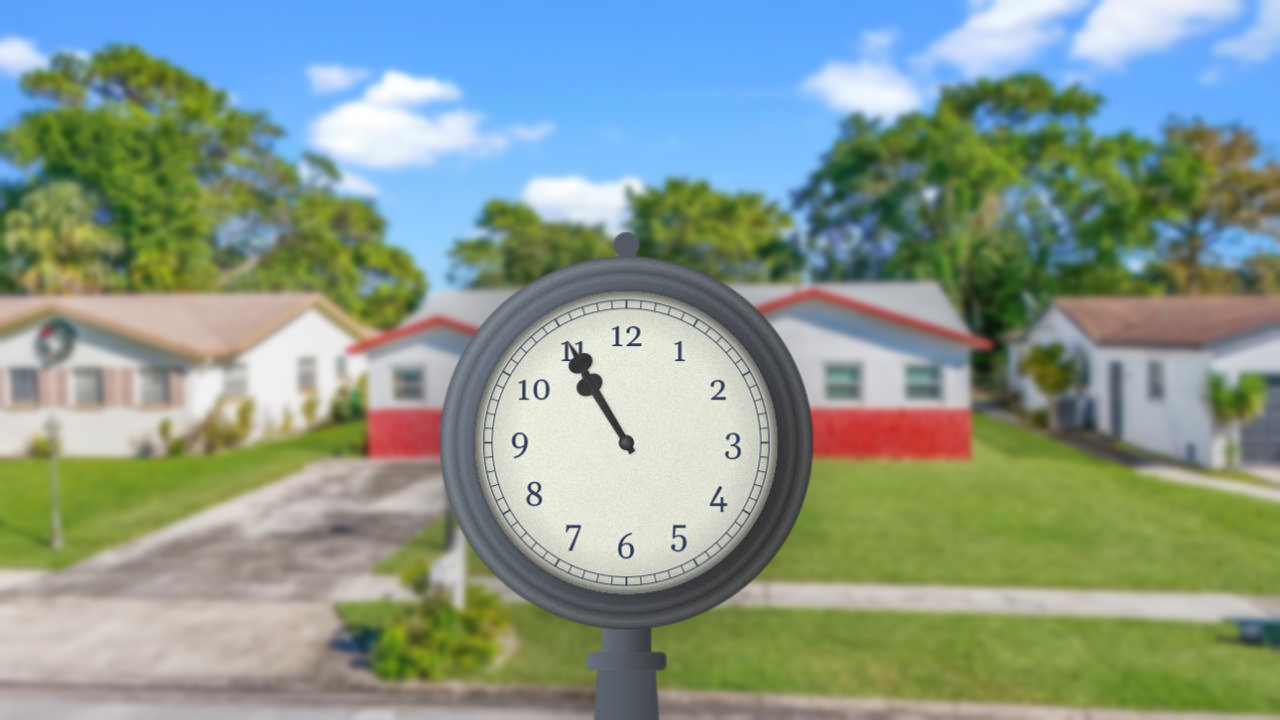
10:55
